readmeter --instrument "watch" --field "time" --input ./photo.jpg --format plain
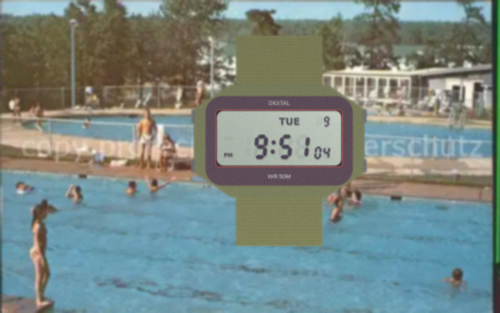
9:51:04
